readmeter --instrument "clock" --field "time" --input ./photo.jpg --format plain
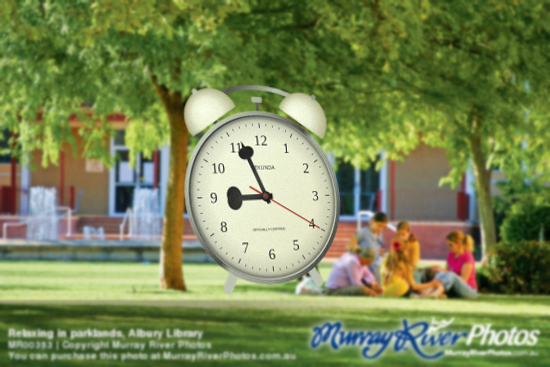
8:56:20
